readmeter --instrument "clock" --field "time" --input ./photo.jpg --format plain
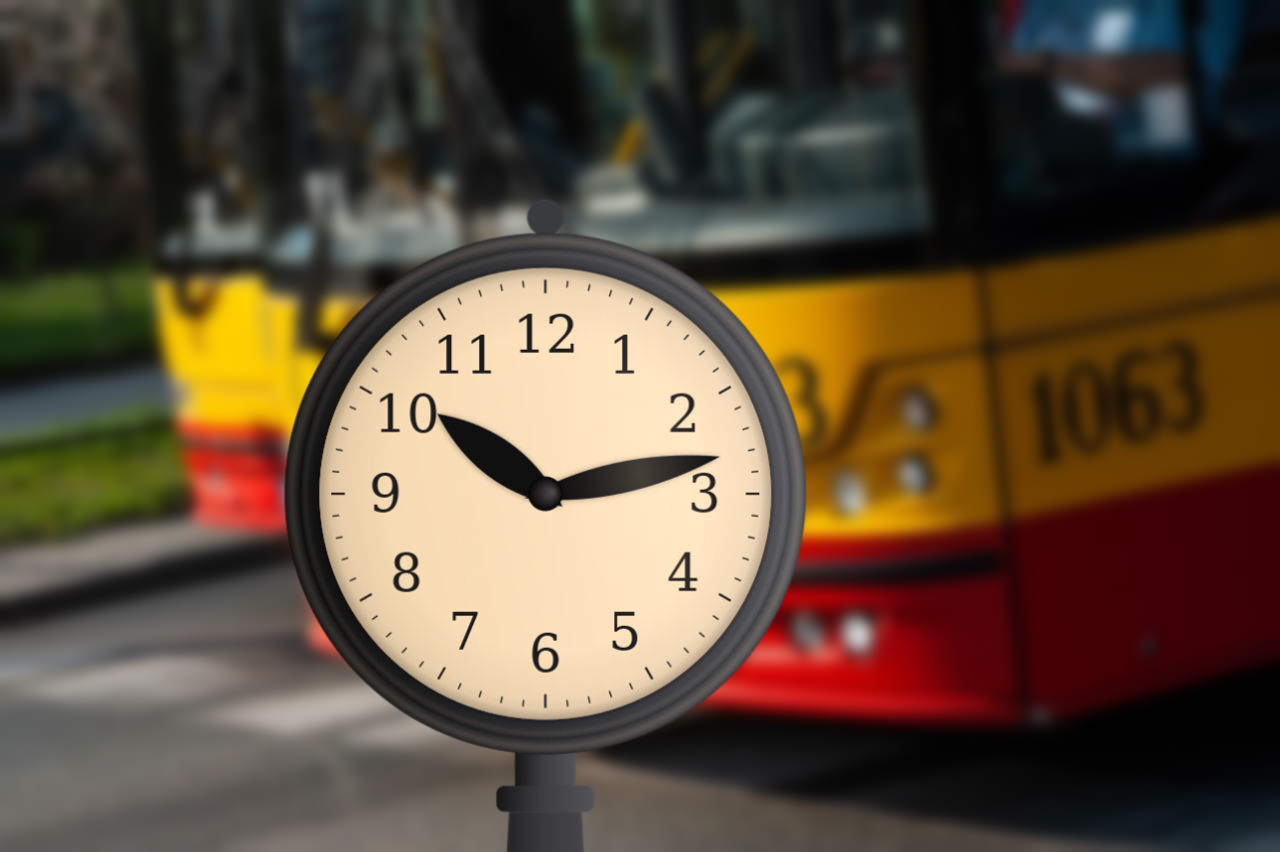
10:13
